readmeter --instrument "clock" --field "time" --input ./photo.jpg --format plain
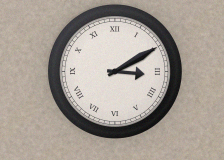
3:10
